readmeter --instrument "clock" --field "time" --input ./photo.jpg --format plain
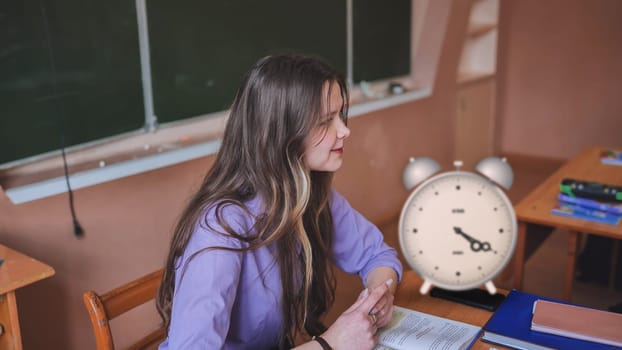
4:20
